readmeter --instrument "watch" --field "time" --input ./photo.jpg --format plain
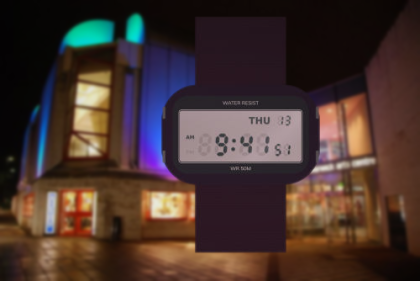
9:41:51
